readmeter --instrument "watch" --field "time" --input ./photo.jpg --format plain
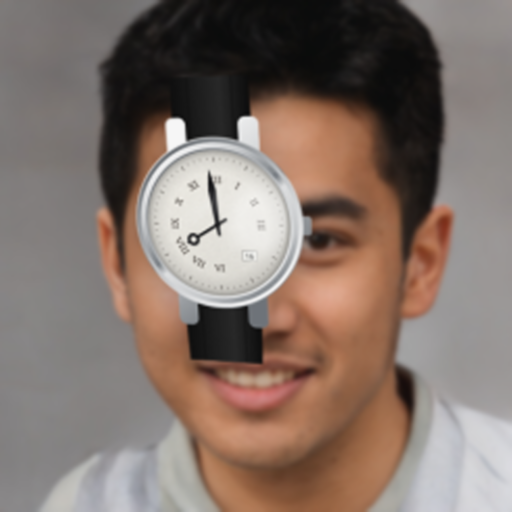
7:59
